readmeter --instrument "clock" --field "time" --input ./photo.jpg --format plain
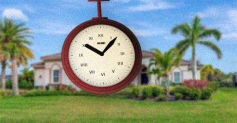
10:07
